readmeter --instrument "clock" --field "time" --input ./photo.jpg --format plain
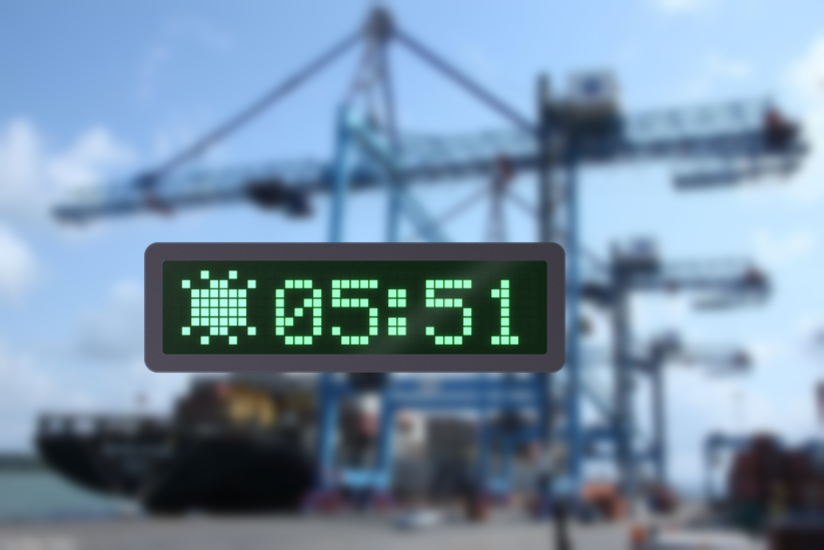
5:51
